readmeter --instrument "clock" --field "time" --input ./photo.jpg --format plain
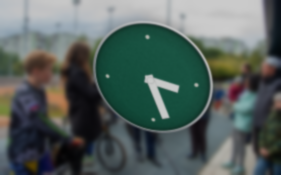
3:27
